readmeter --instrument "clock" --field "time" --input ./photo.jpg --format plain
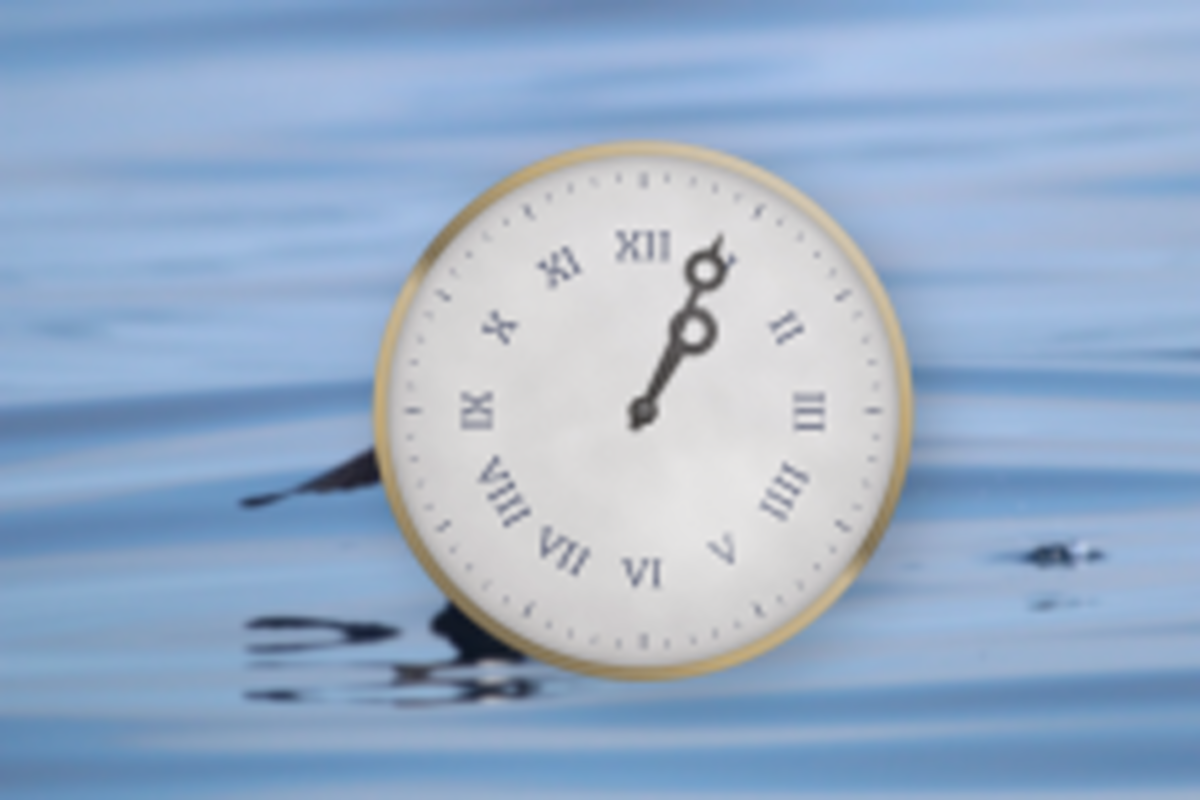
1:04
